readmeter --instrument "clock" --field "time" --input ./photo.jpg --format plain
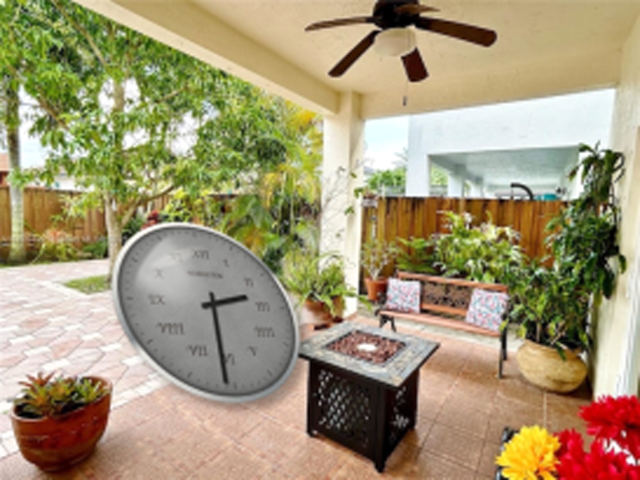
2:31
